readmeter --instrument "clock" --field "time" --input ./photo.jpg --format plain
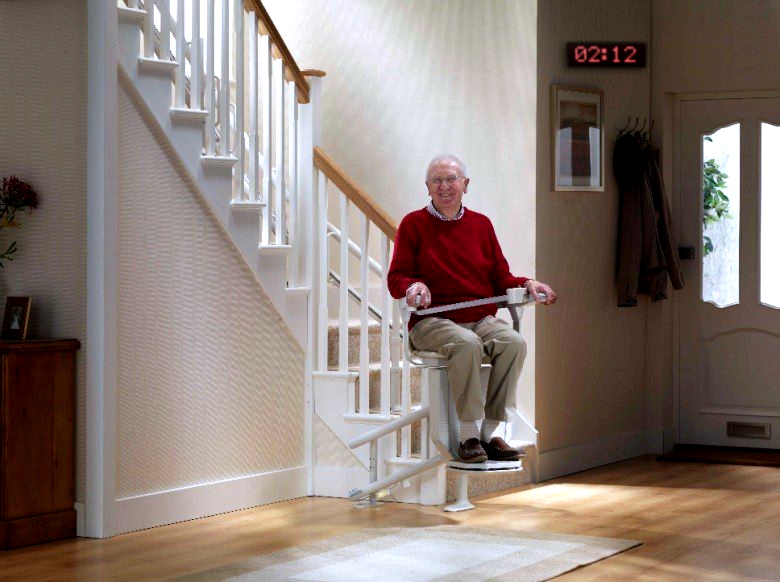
2:12
